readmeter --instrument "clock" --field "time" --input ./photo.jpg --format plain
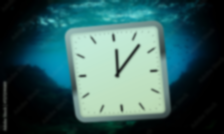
12:07
